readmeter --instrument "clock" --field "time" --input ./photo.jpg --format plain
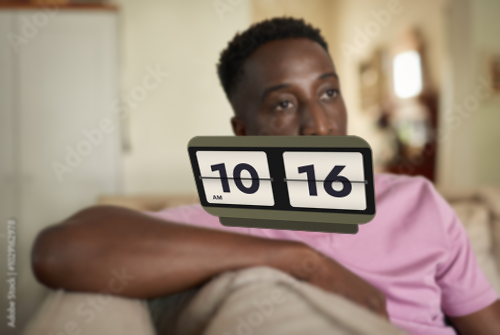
10:16
